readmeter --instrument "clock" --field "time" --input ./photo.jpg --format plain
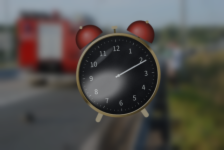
2:11
